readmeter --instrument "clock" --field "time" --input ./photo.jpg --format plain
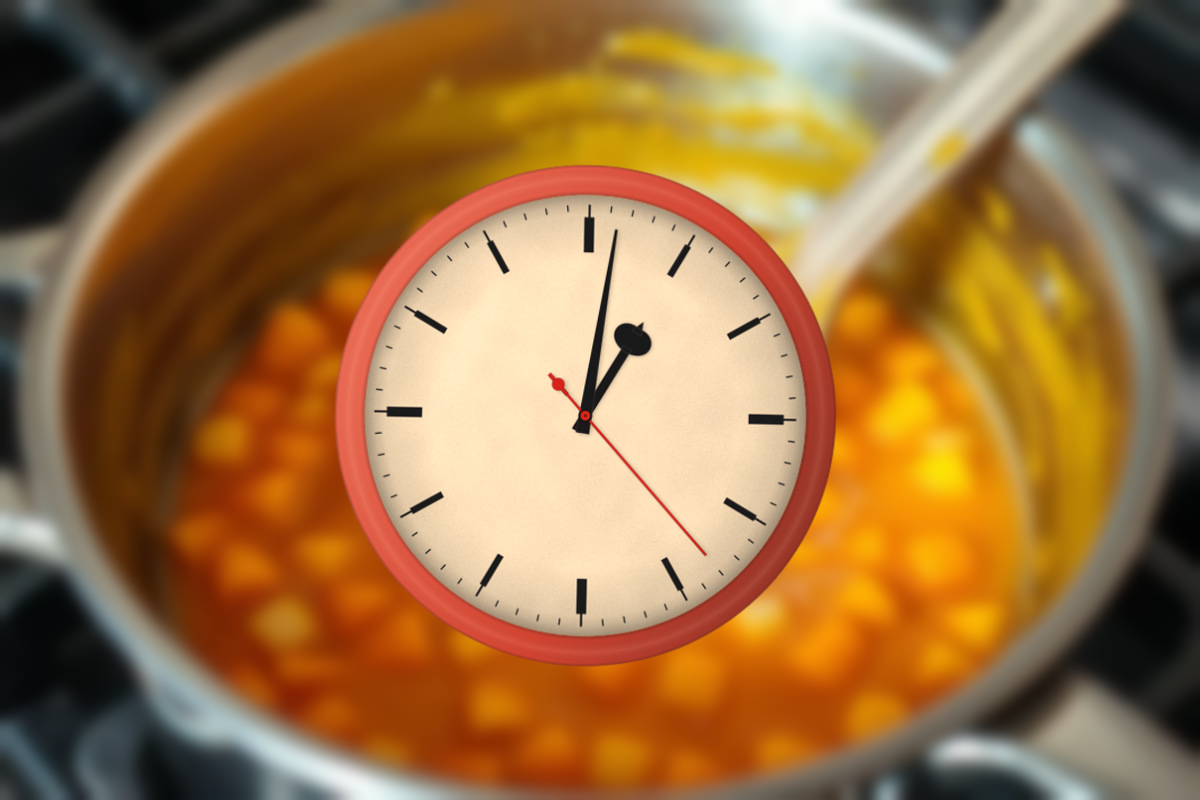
1:01:23
